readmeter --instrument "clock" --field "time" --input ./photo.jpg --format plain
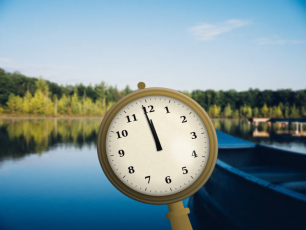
11:59
